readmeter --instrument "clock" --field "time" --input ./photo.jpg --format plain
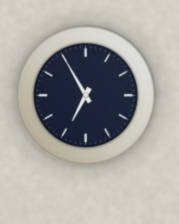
6:55
